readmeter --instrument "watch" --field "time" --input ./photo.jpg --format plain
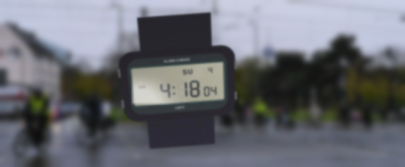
4:18:04
